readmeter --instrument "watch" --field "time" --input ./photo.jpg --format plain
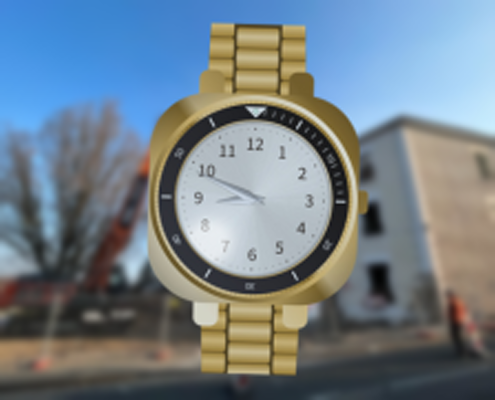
8:49
